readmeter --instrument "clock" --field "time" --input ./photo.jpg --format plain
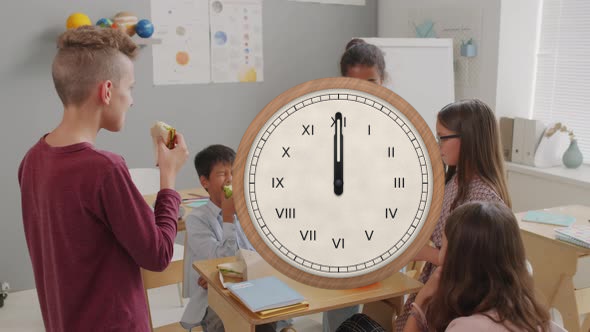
12:00
